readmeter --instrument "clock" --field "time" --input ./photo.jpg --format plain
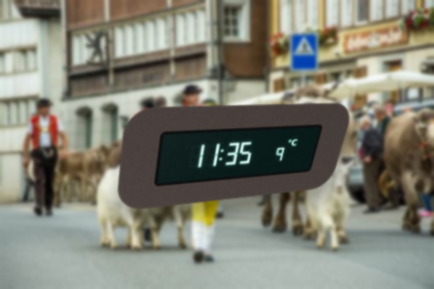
11:35
